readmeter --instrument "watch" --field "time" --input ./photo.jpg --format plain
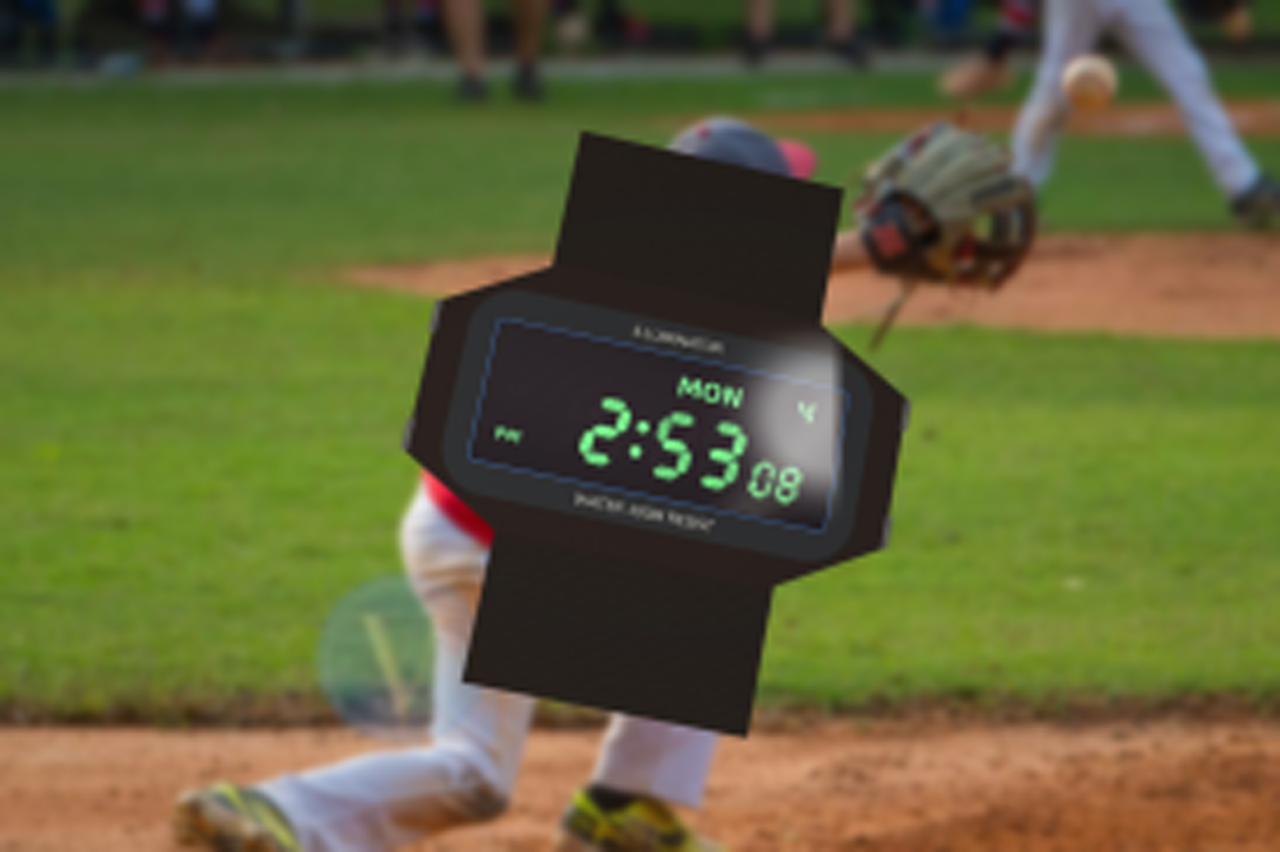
2:53:08
